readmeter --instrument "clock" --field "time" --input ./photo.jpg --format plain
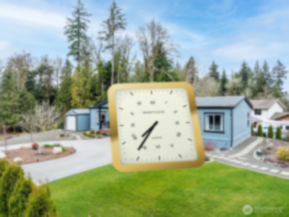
7:36
